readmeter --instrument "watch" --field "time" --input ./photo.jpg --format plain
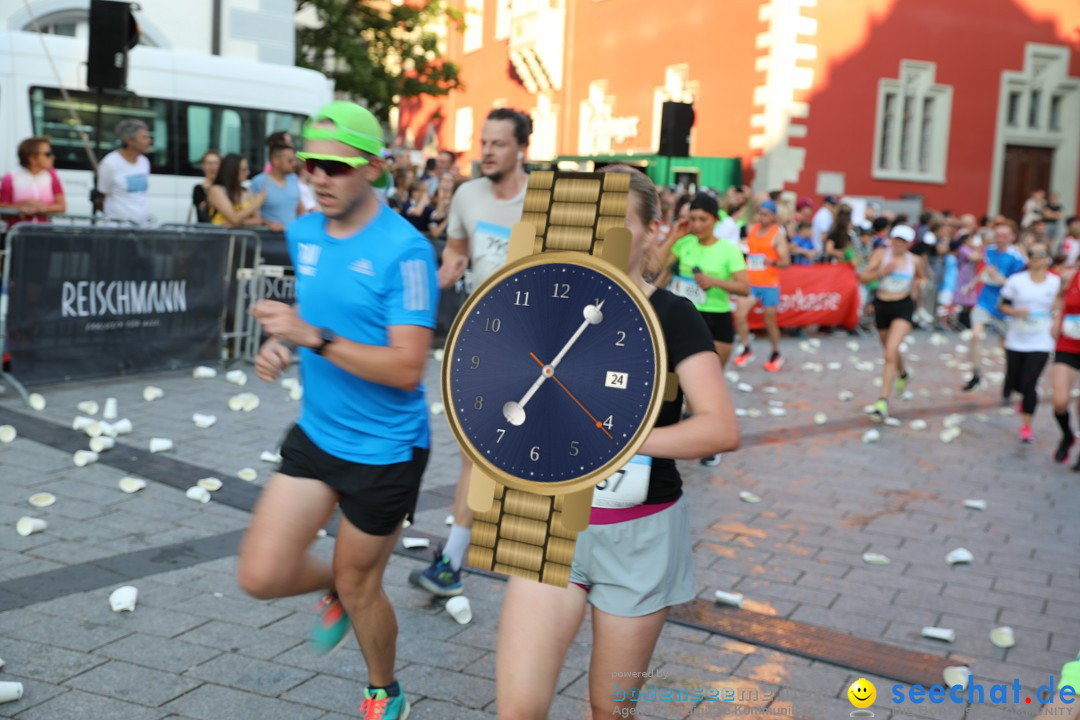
7:05:21
